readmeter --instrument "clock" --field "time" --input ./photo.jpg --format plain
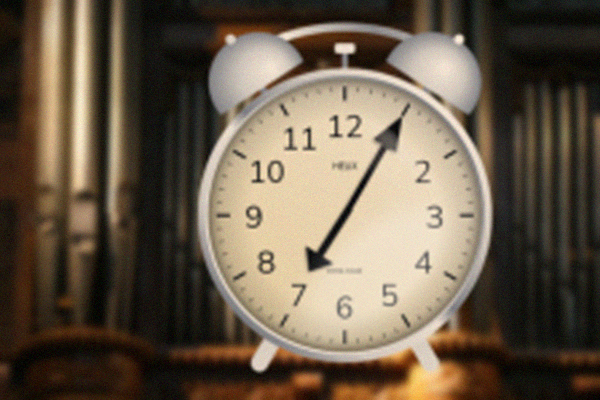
7:05
